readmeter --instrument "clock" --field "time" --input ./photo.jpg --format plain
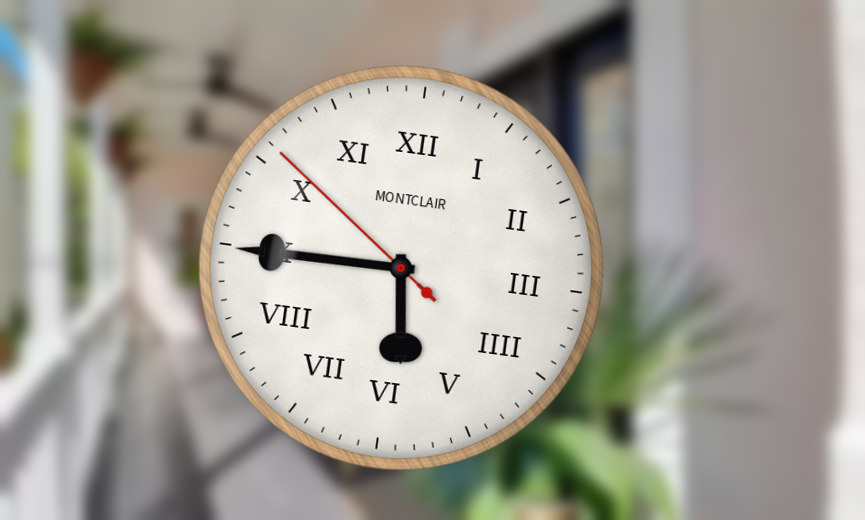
5:44:51
